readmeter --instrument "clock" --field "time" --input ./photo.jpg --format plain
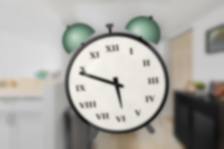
5:49
